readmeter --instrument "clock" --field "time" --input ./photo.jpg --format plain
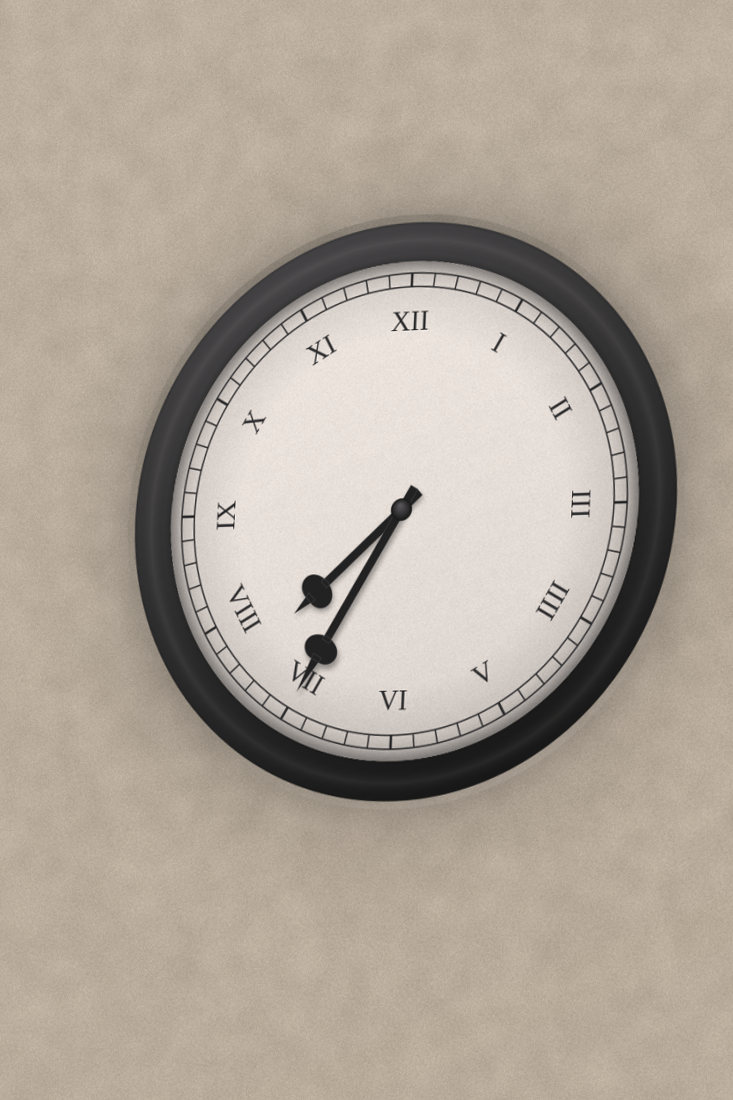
7:35
